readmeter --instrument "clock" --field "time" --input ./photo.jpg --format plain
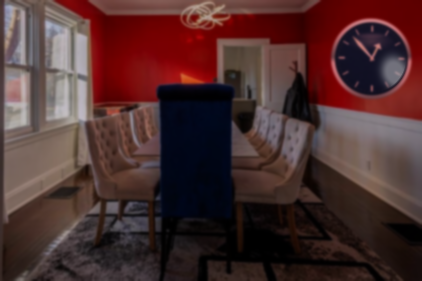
12:53
